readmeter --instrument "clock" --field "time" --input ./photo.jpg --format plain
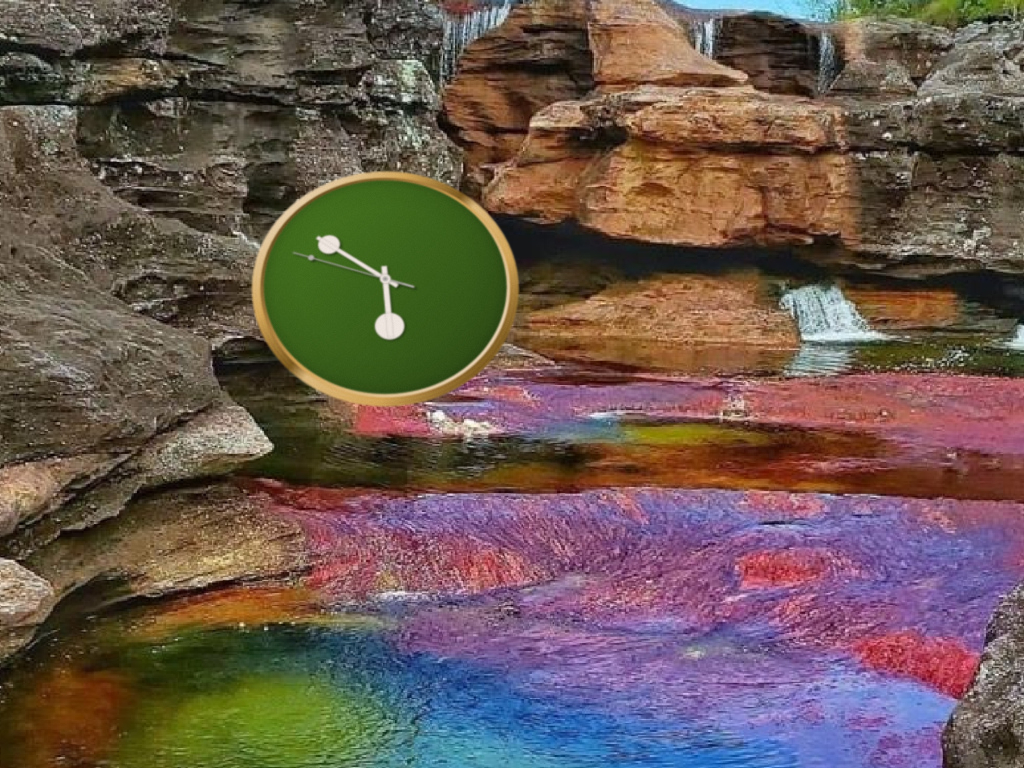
5:50:48
